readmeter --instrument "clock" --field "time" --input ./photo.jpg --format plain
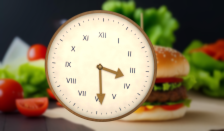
3:29
